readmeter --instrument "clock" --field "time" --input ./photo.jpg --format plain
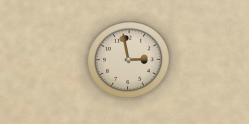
2:58
